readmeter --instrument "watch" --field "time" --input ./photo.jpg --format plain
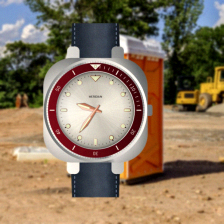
9:36
